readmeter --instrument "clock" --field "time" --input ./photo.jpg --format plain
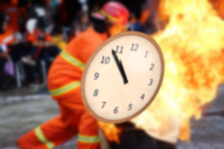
10:53
